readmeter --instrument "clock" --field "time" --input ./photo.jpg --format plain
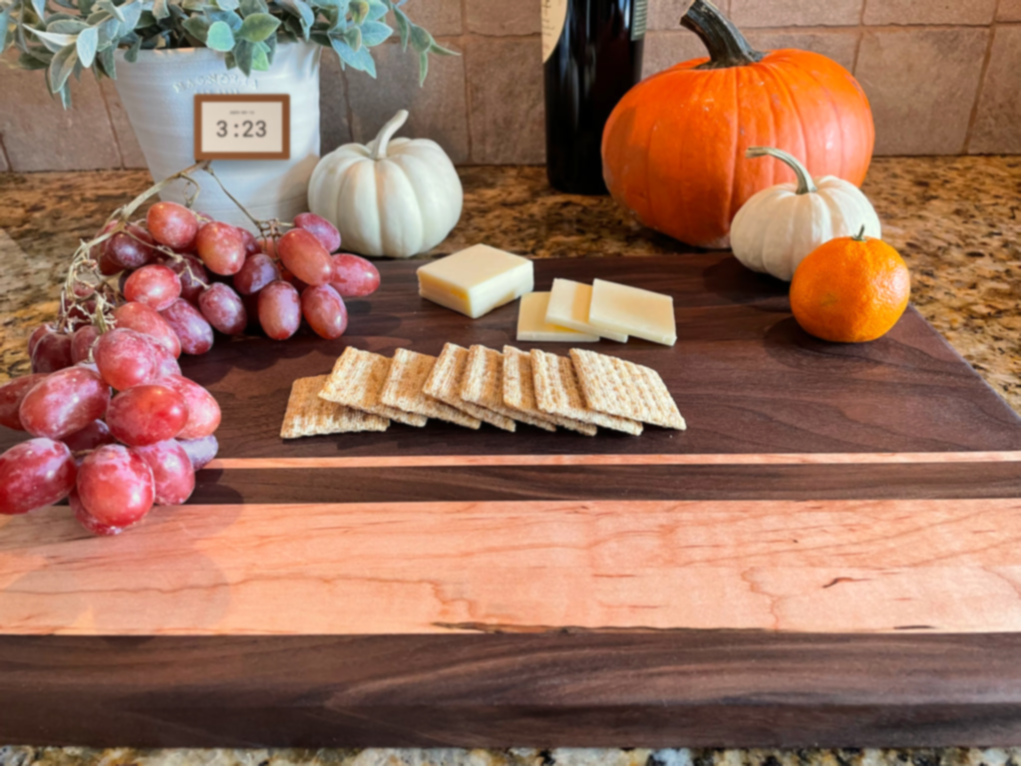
3:23
